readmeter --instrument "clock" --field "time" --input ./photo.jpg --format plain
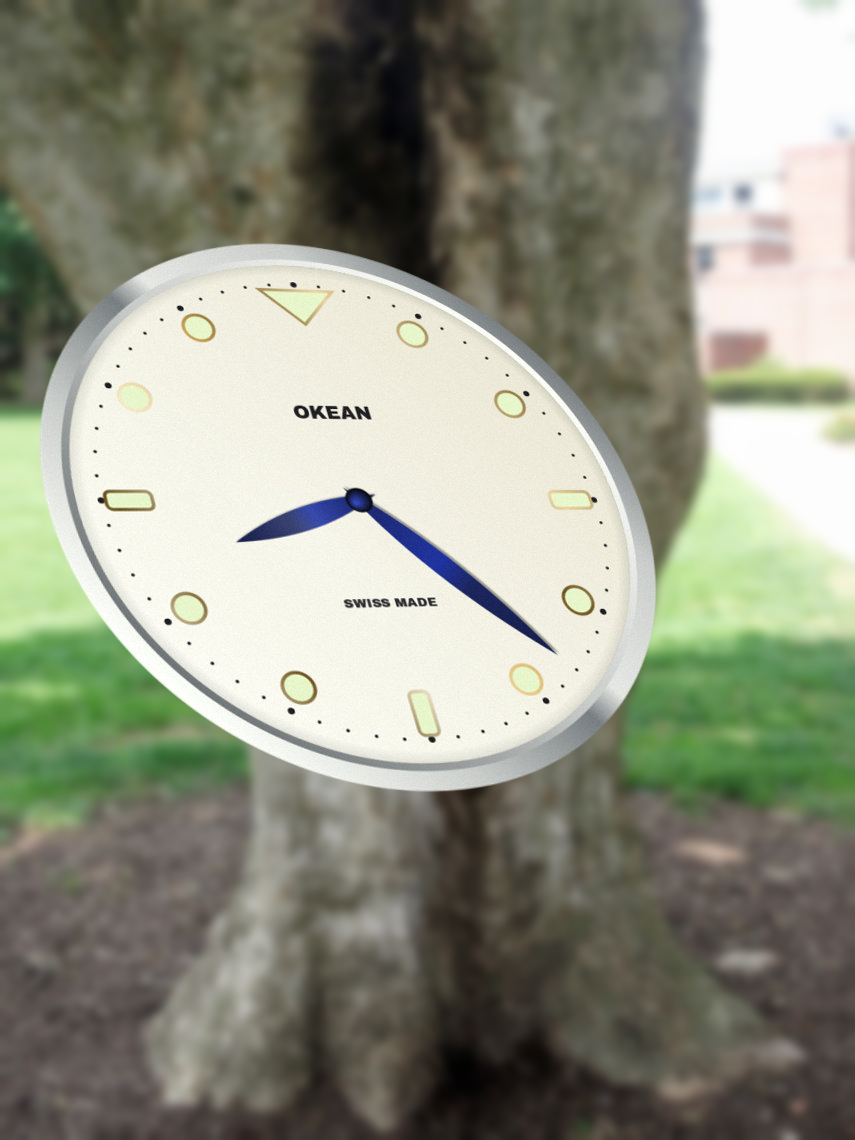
8:23
